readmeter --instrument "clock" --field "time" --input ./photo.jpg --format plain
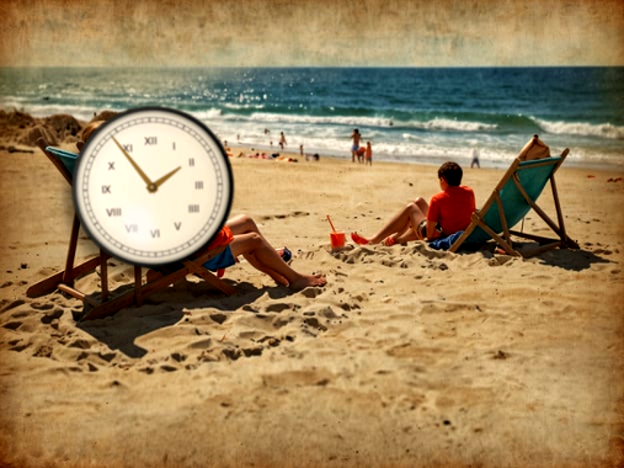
1:54
